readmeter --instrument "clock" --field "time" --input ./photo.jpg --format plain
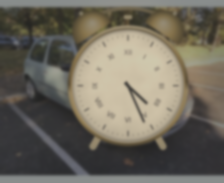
4:26
